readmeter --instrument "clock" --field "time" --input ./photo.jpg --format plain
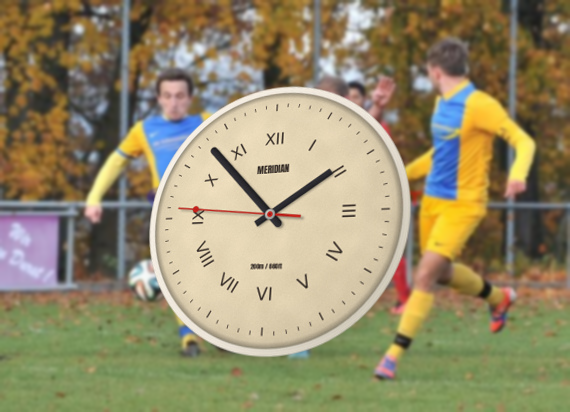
1:52:46
